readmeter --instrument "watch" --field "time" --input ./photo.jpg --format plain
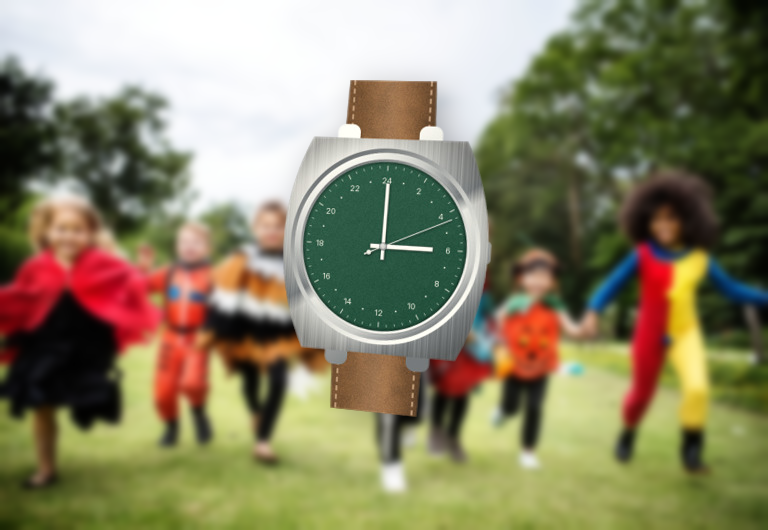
6:00:11
